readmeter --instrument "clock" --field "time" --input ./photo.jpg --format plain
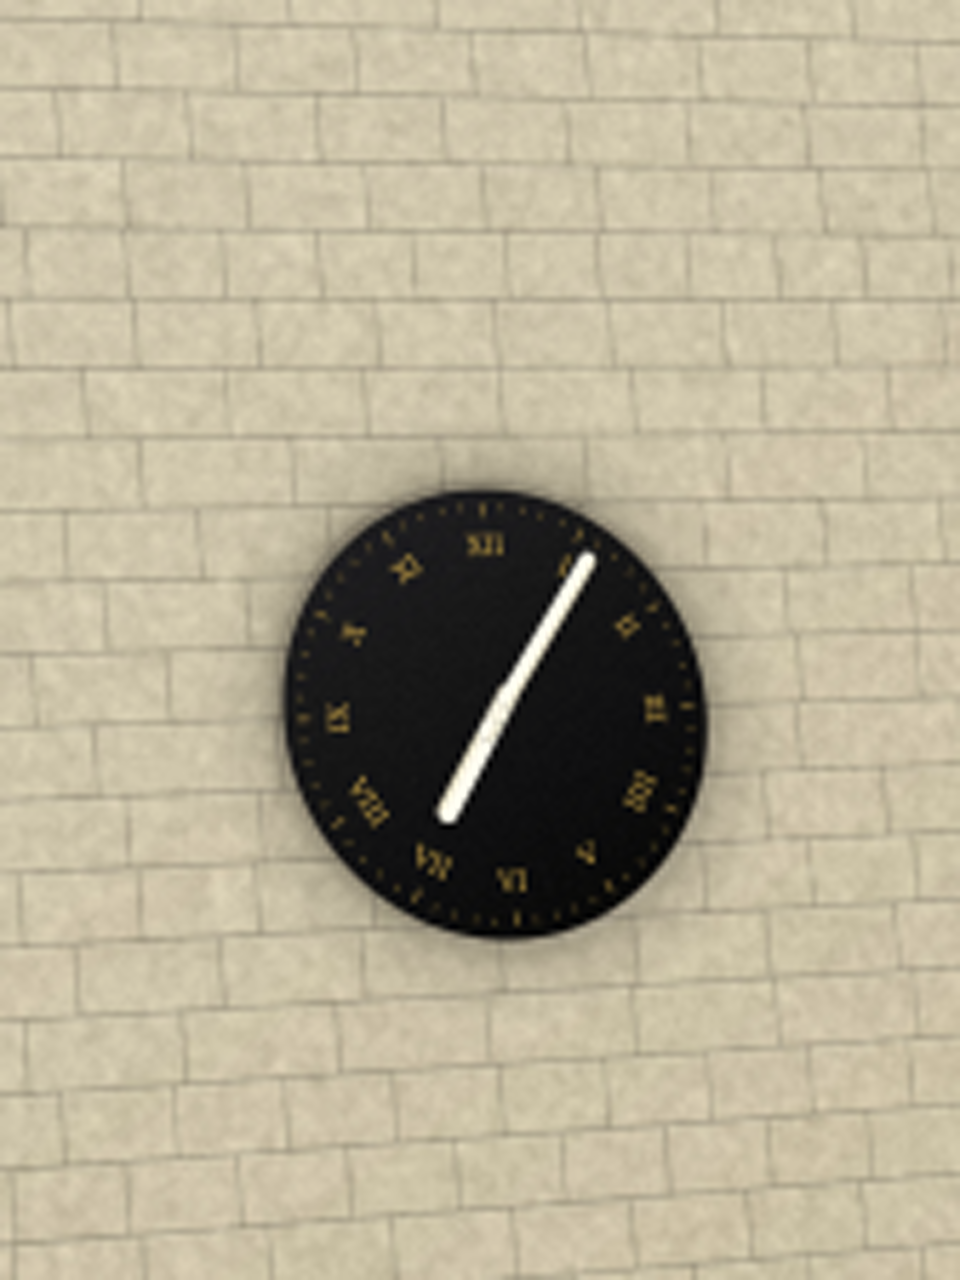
7:06
